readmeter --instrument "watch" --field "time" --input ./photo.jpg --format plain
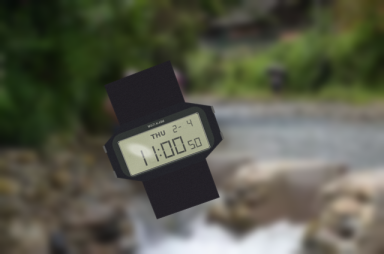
11:00:50
